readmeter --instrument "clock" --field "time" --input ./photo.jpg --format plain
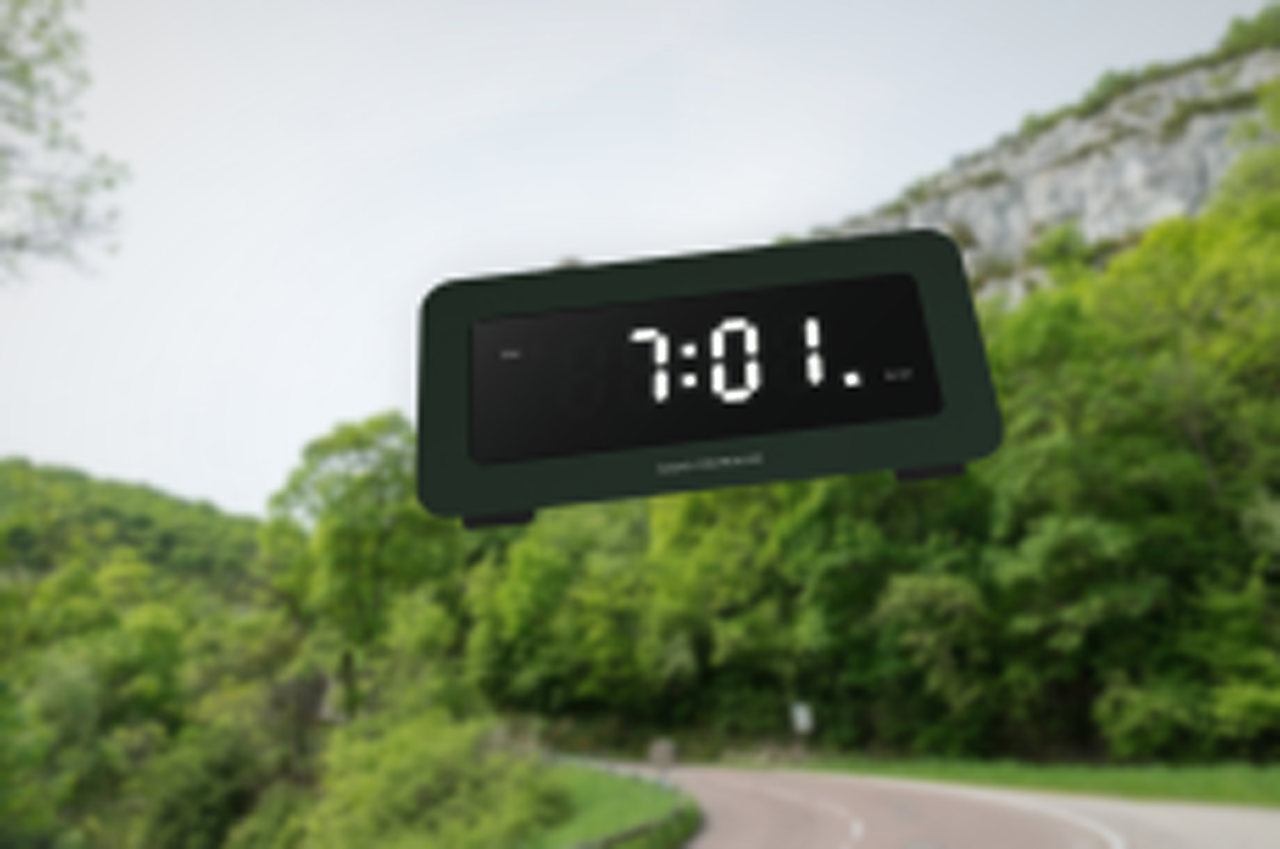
7:01
